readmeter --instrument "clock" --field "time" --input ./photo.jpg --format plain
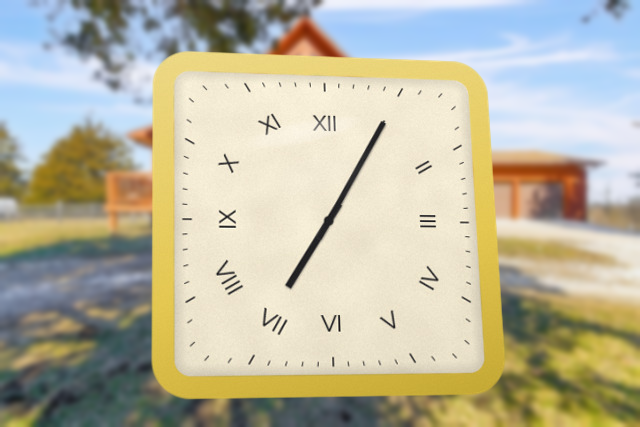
7:05
